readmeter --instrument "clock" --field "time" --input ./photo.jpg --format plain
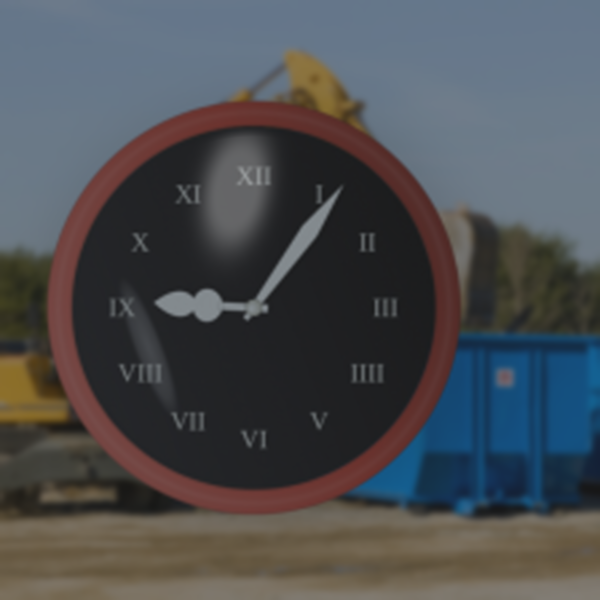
9:06
